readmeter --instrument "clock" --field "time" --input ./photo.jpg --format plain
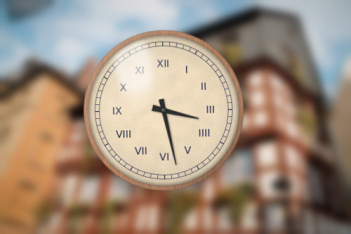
3:28
